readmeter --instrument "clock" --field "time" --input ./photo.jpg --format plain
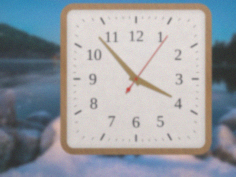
3:53:06
